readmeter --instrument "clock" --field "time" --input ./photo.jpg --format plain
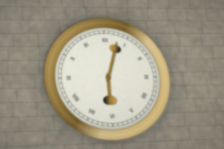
6:03
